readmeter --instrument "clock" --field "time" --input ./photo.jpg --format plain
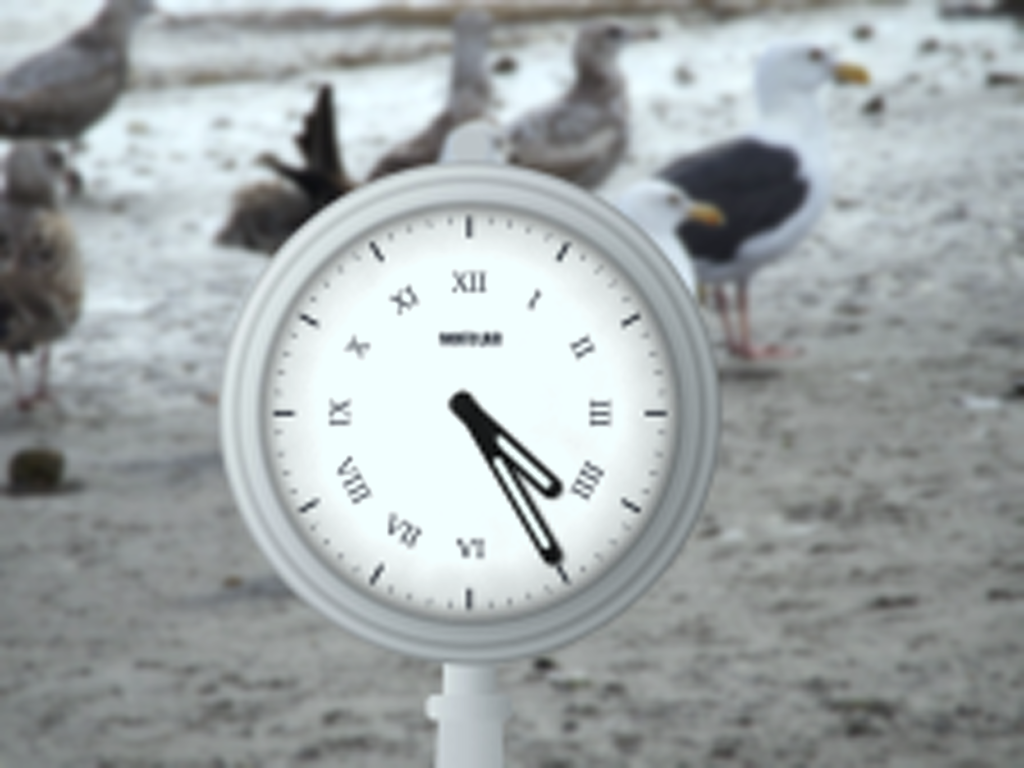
4:25
